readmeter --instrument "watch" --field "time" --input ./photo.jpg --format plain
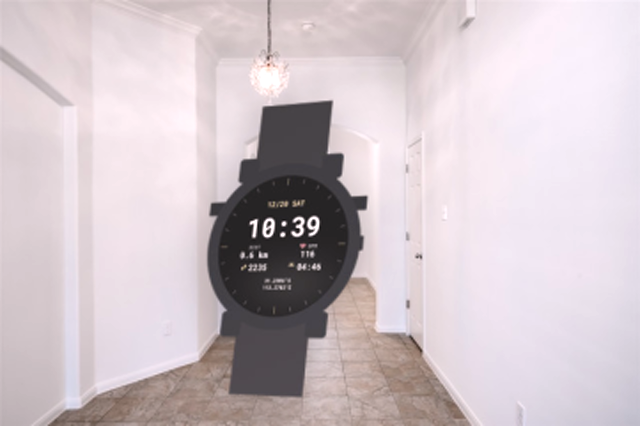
10:39
